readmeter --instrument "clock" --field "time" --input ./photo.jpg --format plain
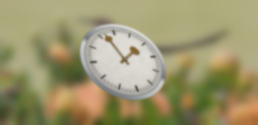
1:57
